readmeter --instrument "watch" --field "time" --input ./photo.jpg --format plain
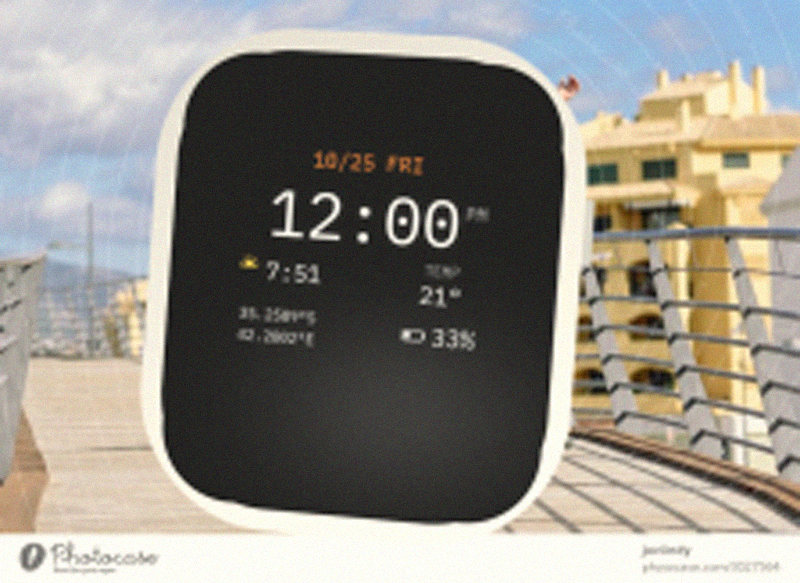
12:00
